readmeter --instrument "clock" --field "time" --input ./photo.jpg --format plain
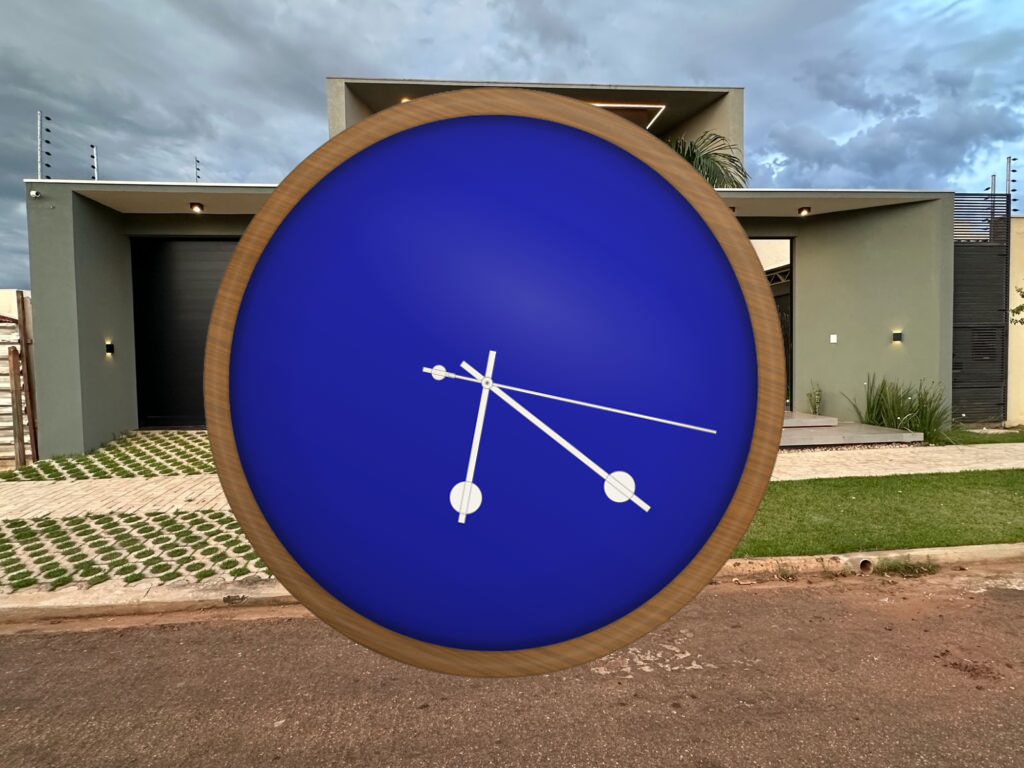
6:21:17
